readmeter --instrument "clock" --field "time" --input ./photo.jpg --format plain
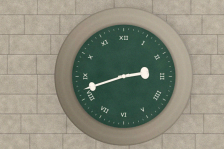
2:42
